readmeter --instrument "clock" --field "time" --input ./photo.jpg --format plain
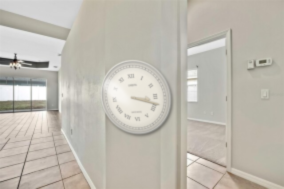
3:18
